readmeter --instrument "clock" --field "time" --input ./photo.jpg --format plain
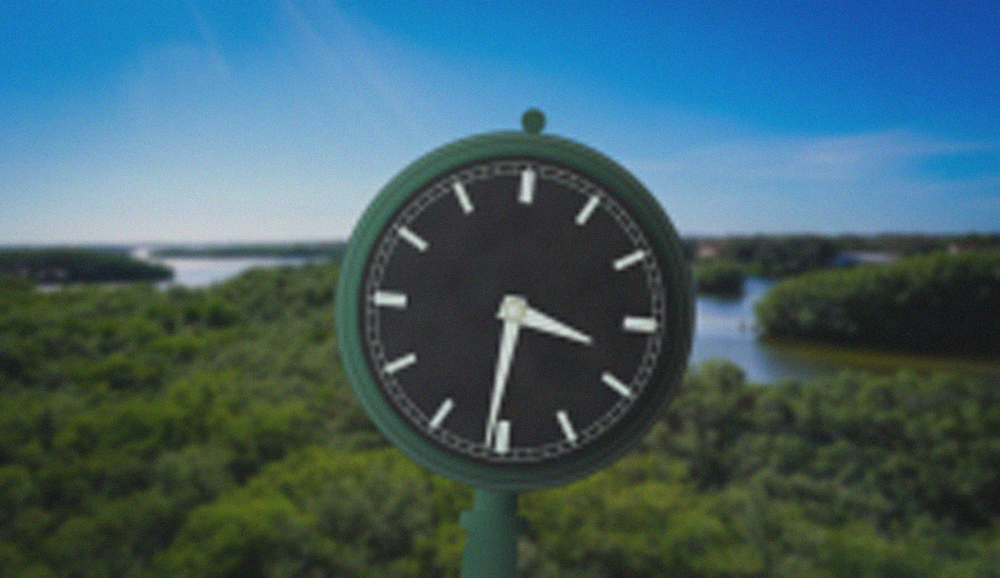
3:31
